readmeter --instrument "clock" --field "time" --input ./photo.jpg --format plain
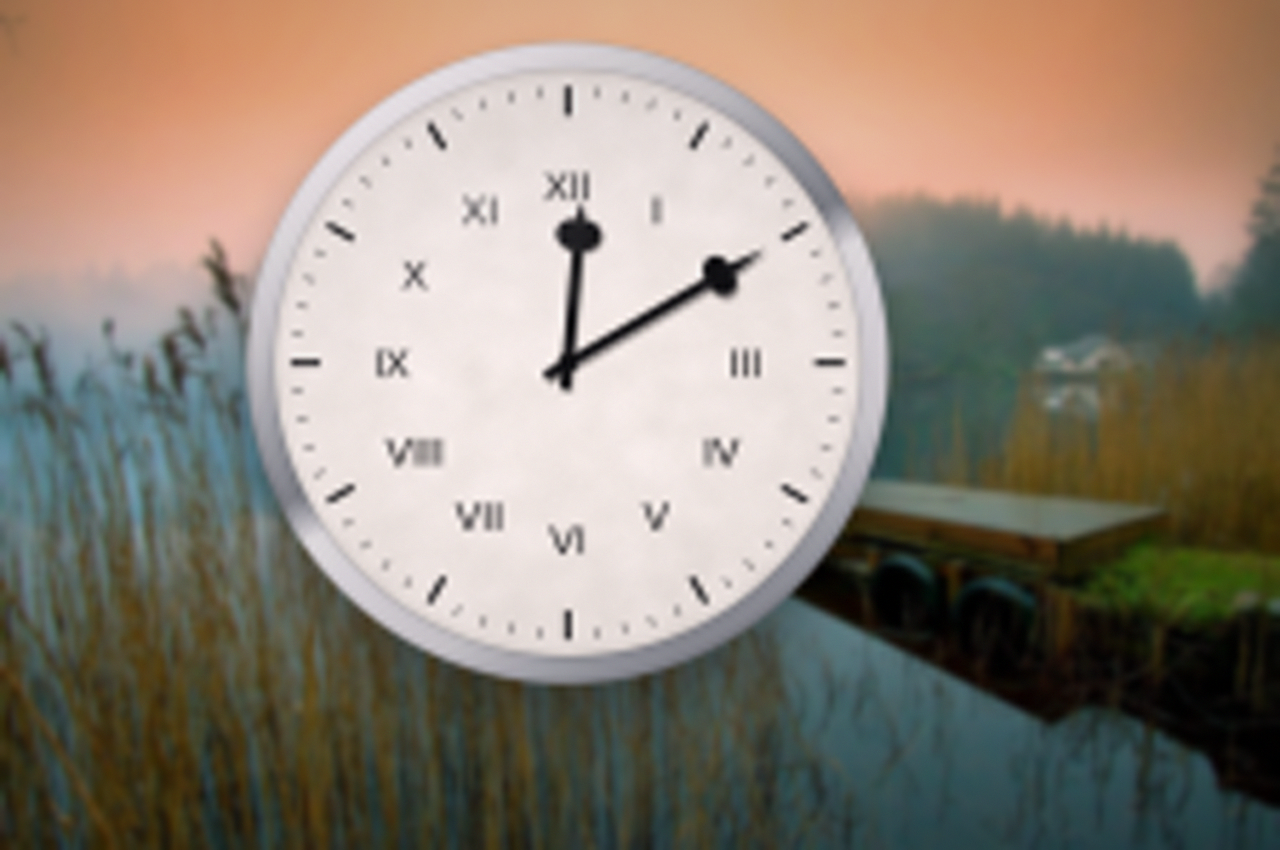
12:10
